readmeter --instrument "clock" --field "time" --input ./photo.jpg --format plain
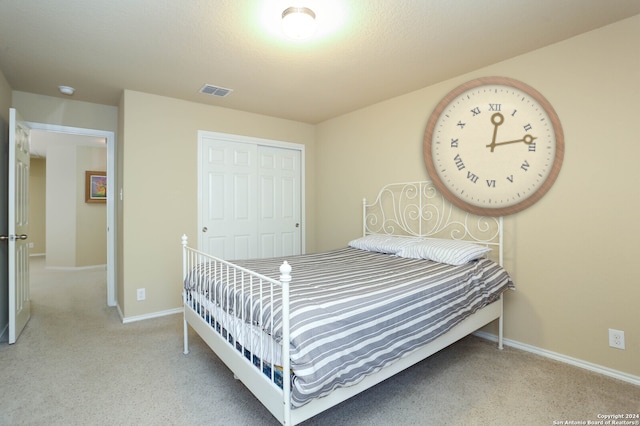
12:13
